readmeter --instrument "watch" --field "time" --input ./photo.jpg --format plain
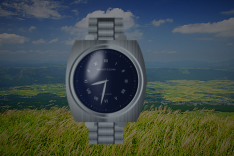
8:32
